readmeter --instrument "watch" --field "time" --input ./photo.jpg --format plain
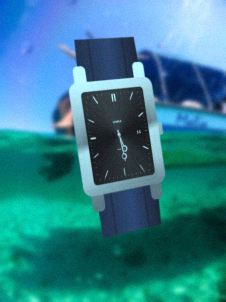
5:29
